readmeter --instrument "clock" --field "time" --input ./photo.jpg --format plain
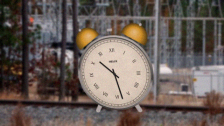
10:28
